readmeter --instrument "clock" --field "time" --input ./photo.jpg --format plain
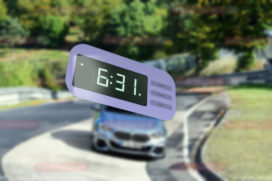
6:31
